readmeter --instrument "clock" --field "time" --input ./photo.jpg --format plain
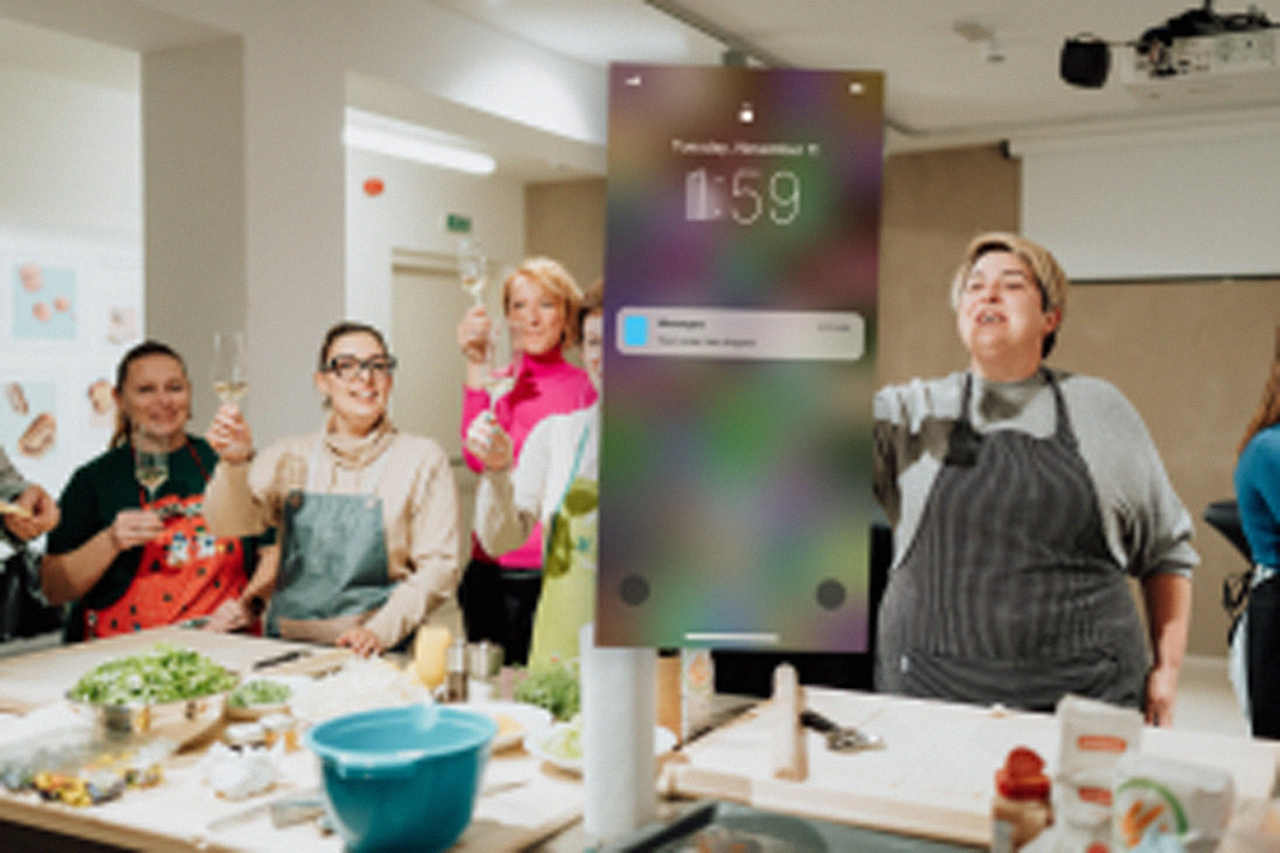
1:59
